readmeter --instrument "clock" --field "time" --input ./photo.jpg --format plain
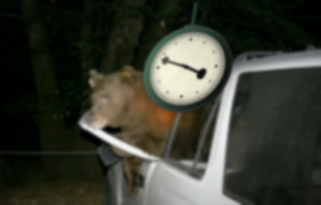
3:48
